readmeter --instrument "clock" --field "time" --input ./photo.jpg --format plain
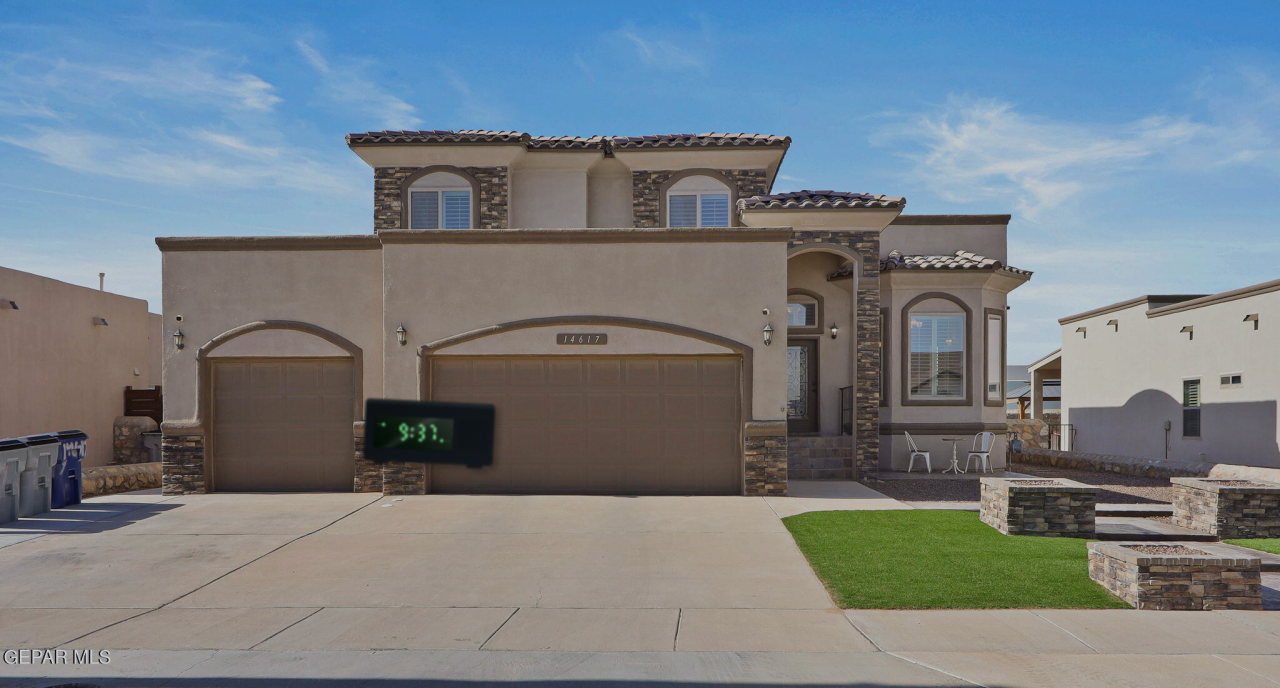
9:37
